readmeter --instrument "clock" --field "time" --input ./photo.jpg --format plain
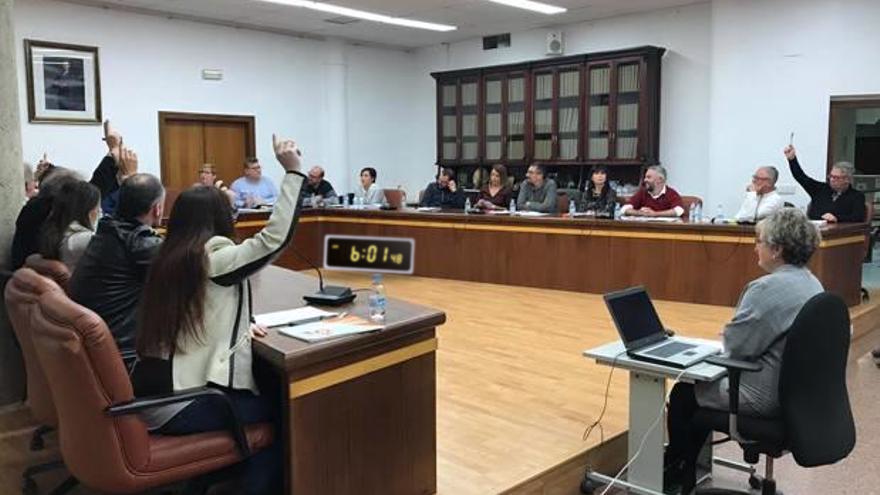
6:01
